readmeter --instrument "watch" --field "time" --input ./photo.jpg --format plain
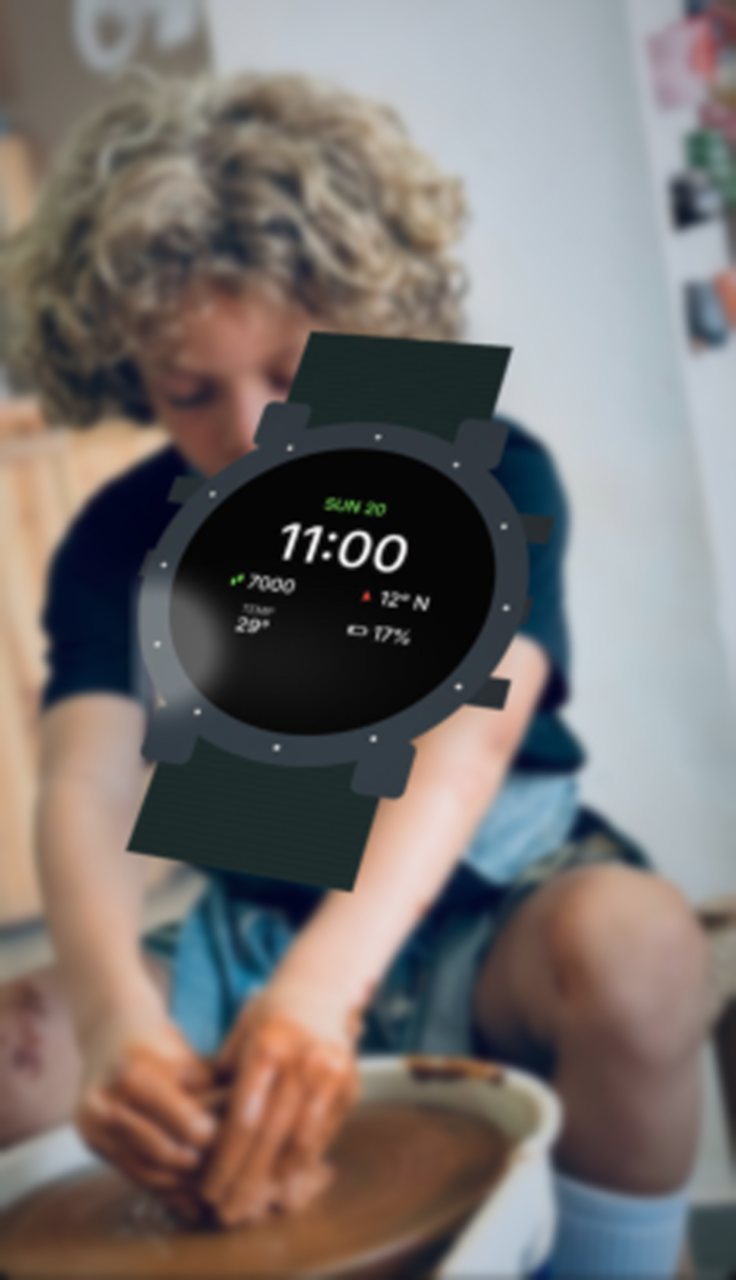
11:00
